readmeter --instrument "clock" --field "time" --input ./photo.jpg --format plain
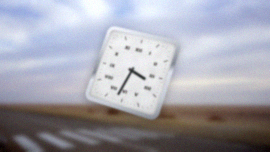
3:32
